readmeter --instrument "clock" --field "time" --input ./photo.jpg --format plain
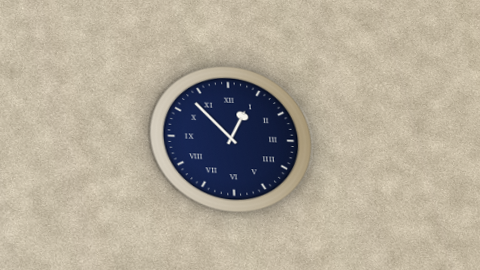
12:53
